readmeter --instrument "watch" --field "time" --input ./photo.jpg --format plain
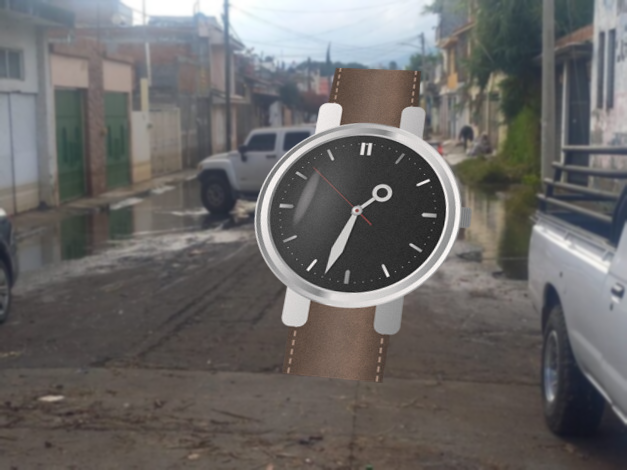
1:32:52
